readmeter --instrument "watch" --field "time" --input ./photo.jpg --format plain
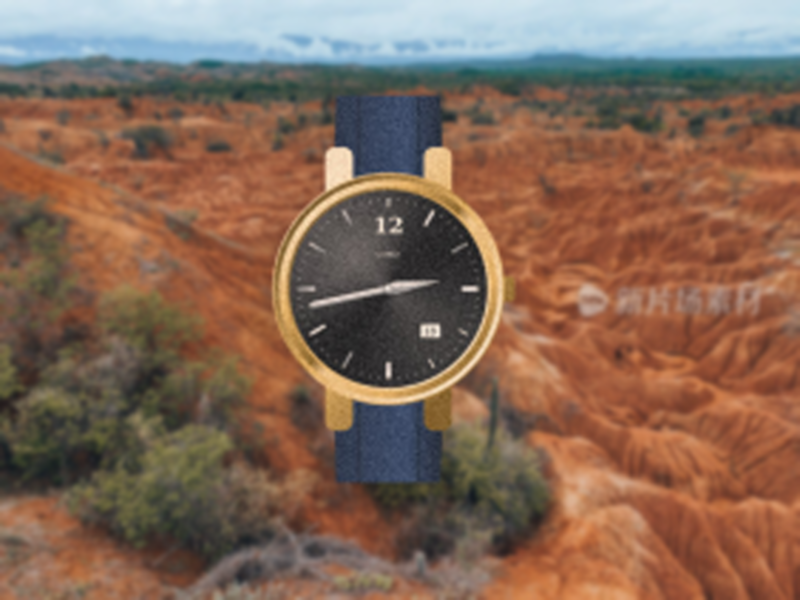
2:43
